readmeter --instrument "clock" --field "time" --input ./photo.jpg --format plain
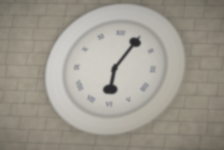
6:05
